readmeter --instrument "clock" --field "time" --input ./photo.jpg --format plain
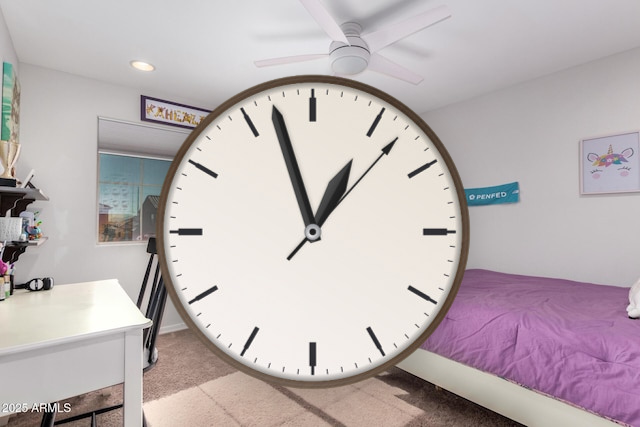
12:57:07
